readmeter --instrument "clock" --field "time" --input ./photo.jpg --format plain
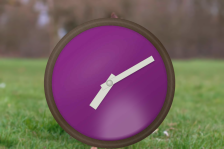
7:10
